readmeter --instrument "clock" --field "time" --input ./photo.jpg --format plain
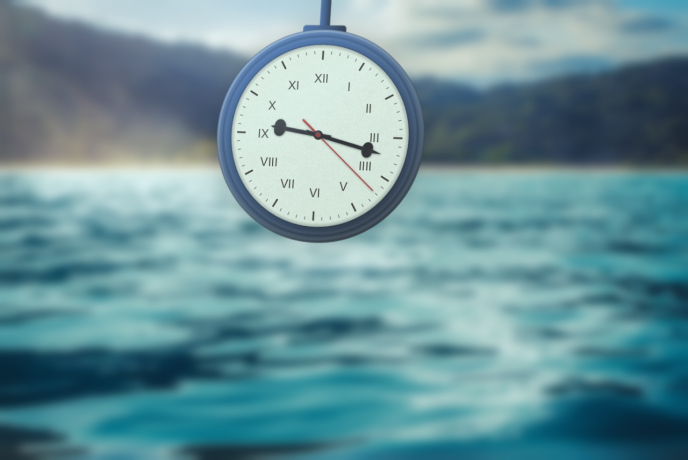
9:17:22
